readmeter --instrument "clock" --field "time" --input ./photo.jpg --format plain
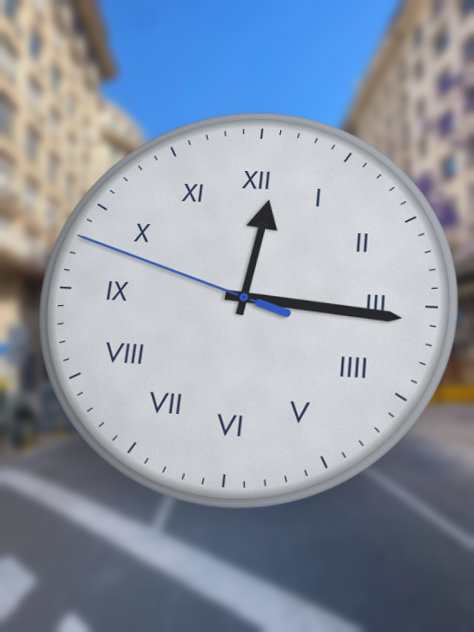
12:15:48
